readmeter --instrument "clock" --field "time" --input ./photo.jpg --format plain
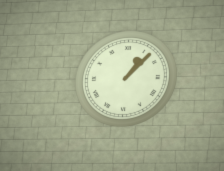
1:07
